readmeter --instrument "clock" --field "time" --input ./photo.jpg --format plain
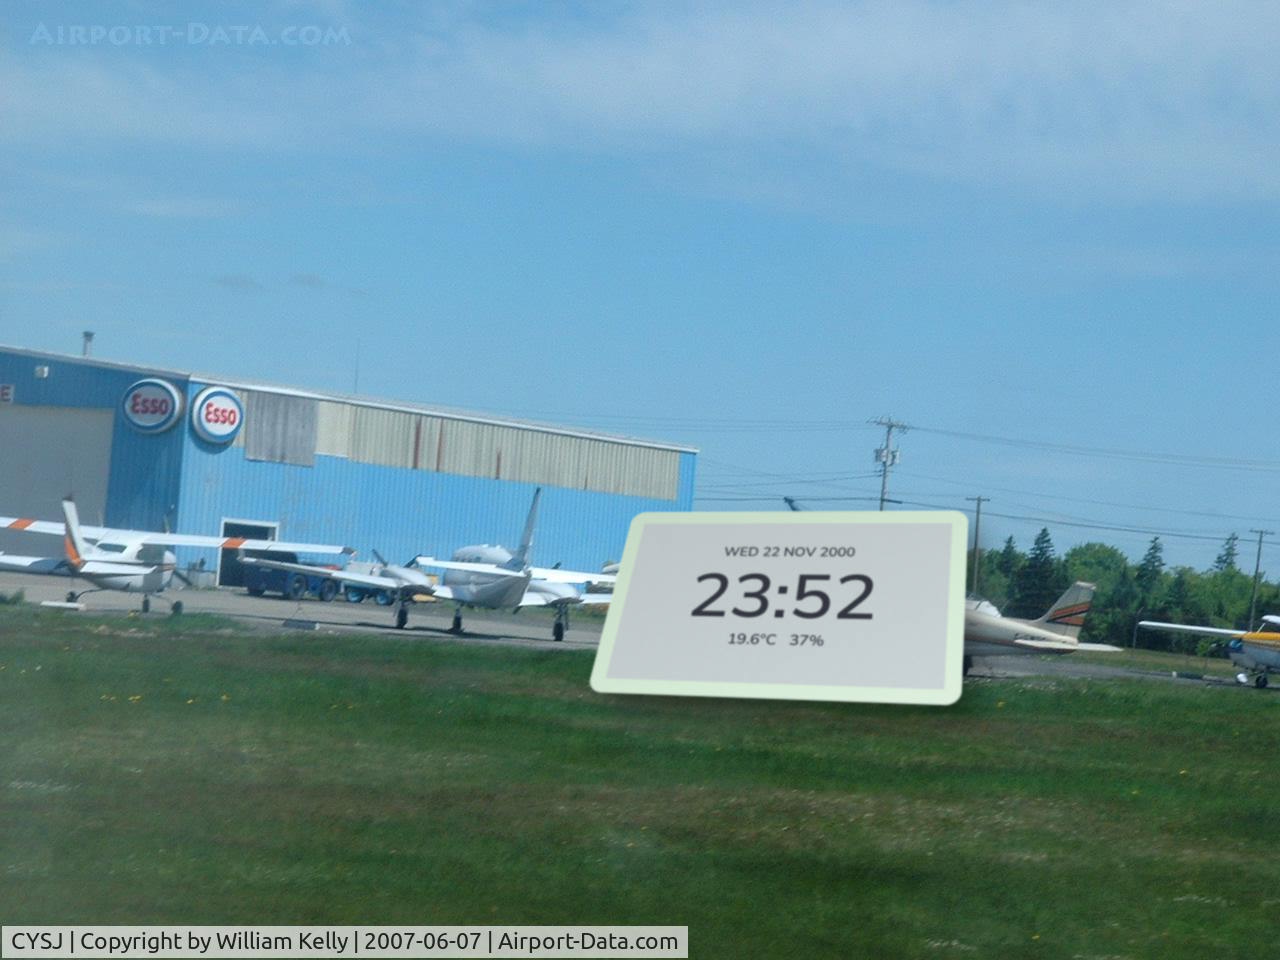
23:52
